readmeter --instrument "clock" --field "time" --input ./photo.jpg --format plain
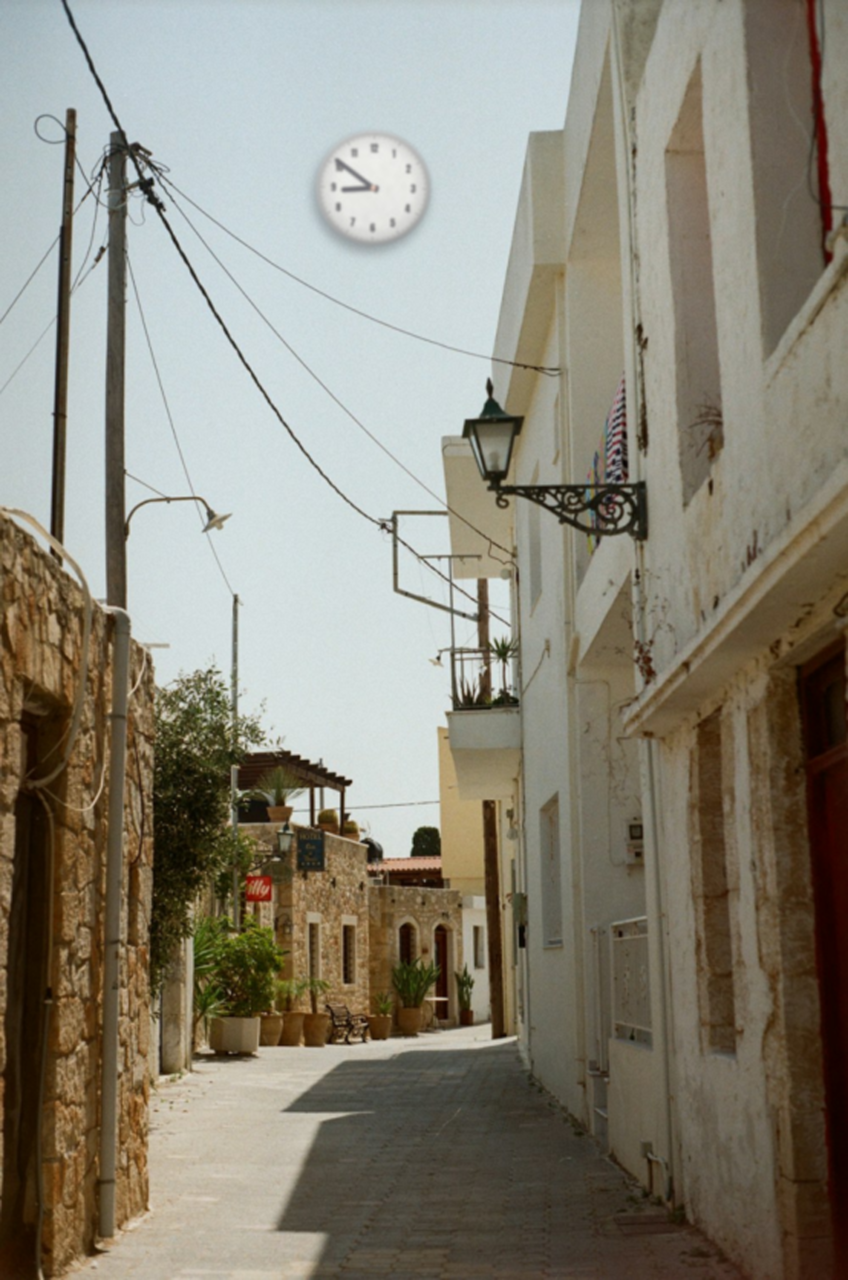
8:51
